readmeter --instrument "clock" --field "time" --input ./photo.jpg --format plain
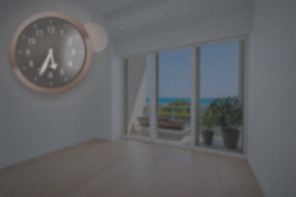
5:34
